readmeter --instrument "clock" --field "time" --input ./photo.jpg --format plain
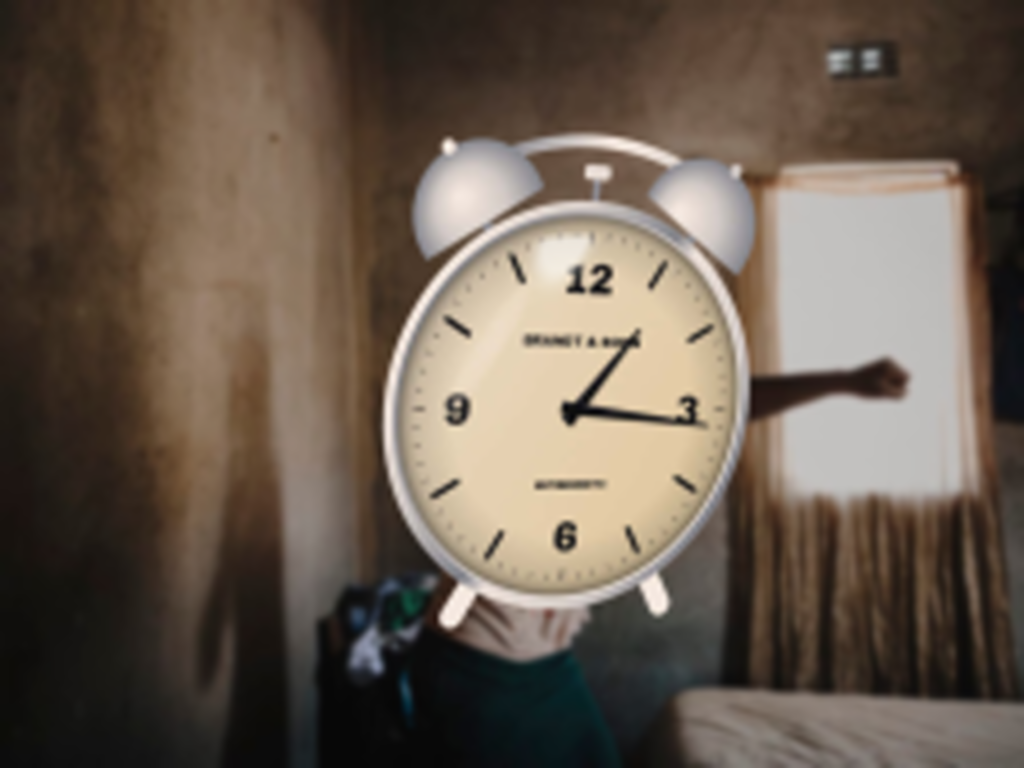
1:16
